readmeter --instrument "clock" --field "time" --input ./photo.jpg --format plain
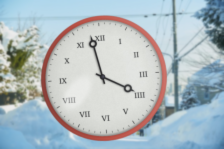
3:58
